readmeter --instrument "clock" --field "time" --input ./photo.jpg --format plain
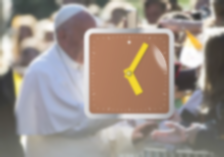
5:05
